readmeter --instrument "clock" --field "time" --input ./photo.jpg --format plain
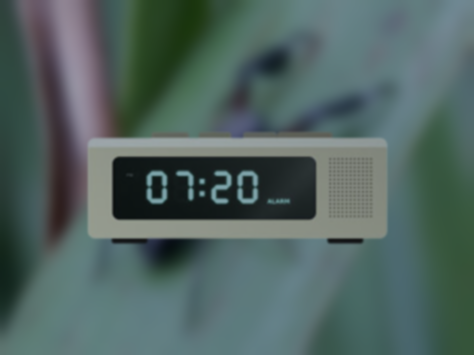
7:20
